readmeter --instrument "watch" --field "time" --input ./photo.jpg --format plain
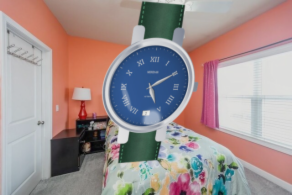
5:10
